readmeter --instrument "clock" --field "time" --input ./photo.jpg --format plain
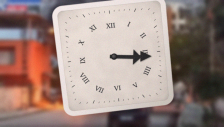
3:16
